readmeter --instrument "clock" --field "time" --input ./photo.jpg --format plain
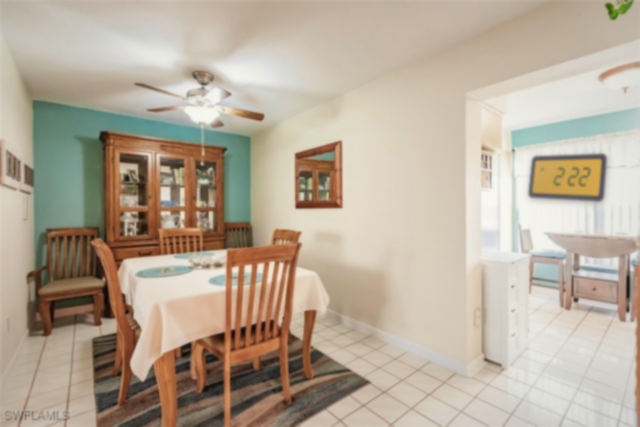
2:22
